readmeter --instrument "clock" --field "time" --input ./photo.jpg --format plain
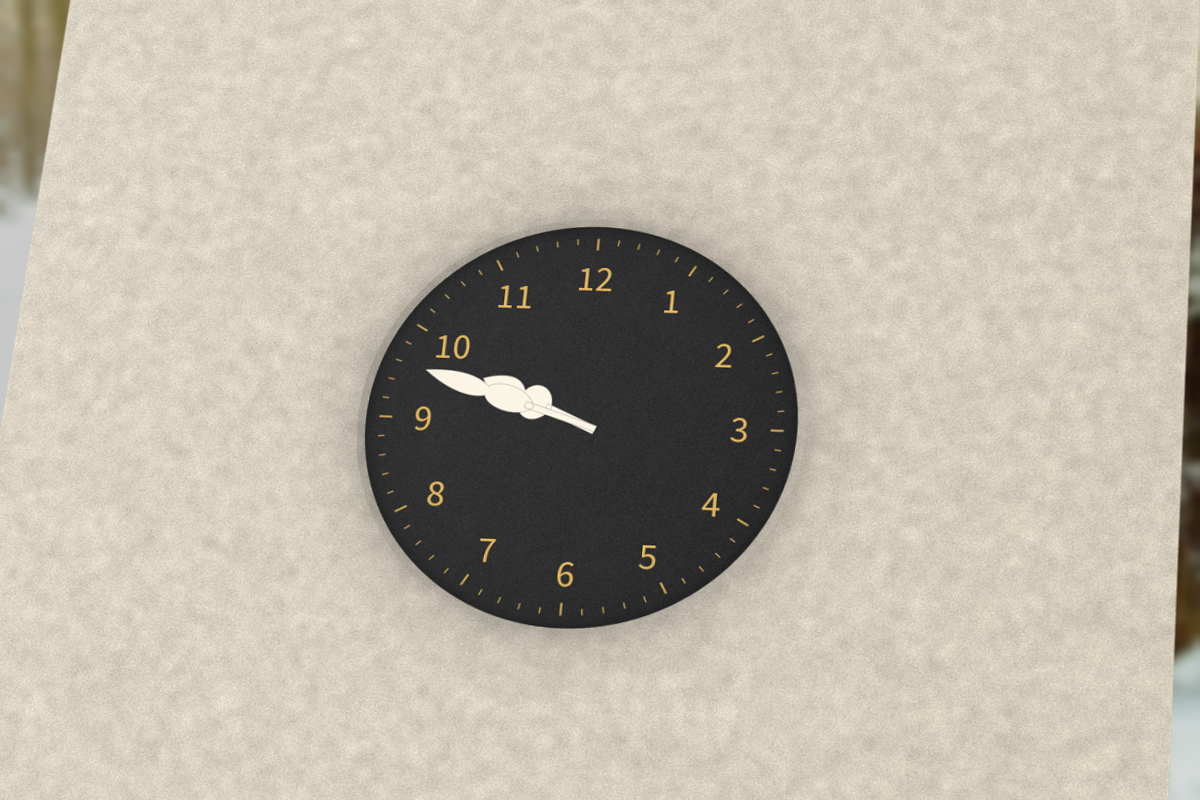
9:48
